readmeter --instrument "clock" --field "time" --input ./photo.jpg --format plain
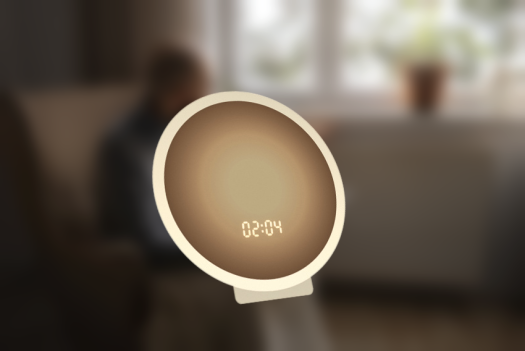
2:04
